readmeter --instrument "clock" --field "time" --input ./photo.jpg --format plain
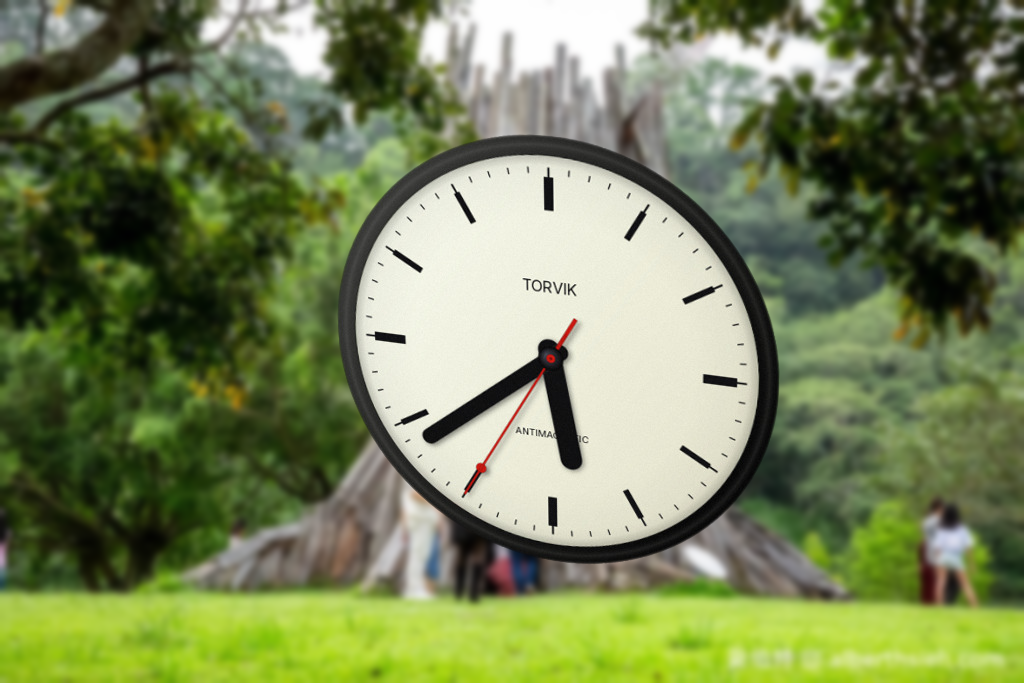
5:38:35
